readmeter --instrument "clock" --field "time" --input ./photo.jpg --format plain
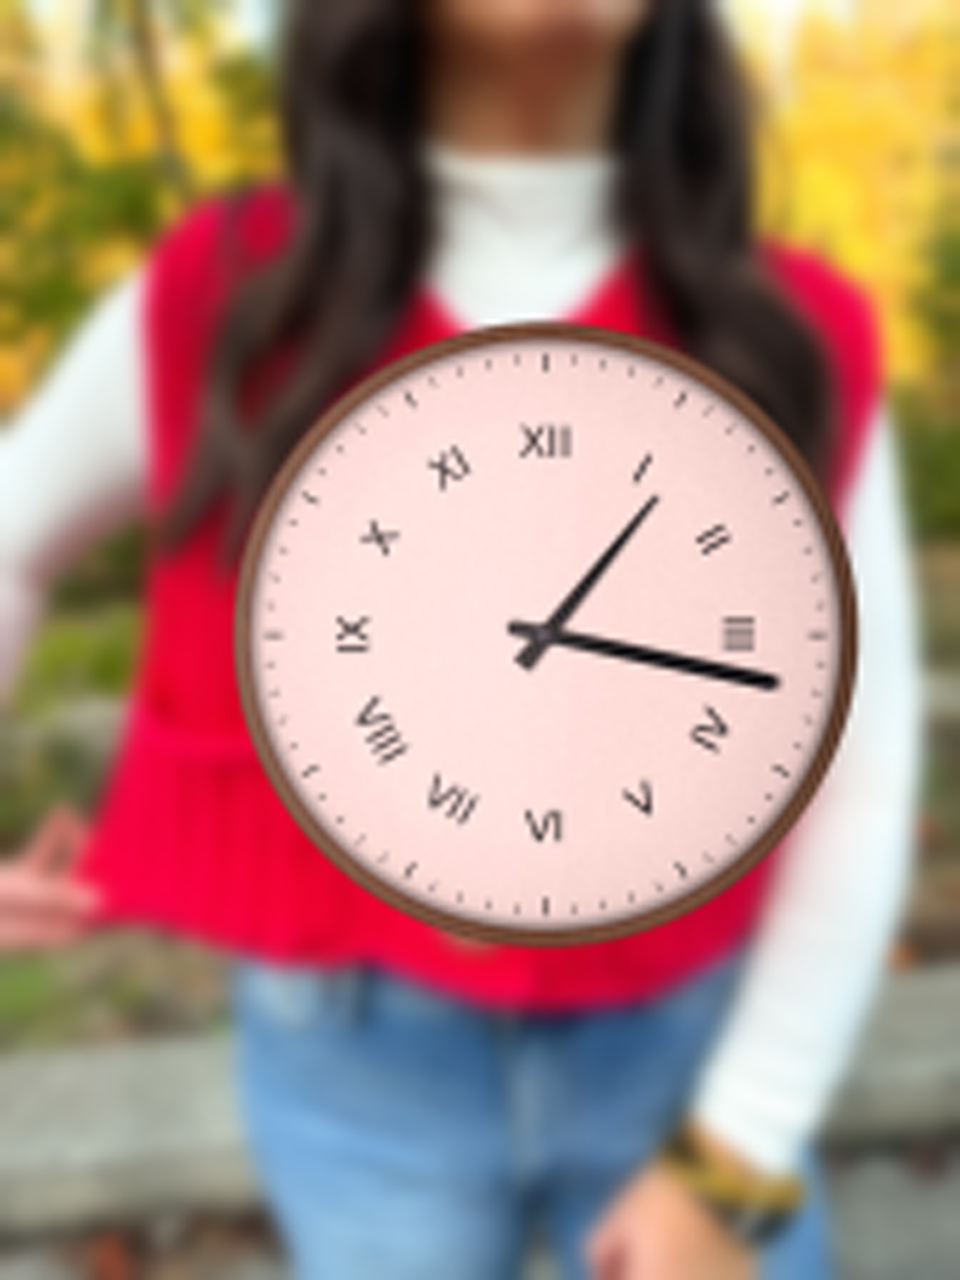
1:17
